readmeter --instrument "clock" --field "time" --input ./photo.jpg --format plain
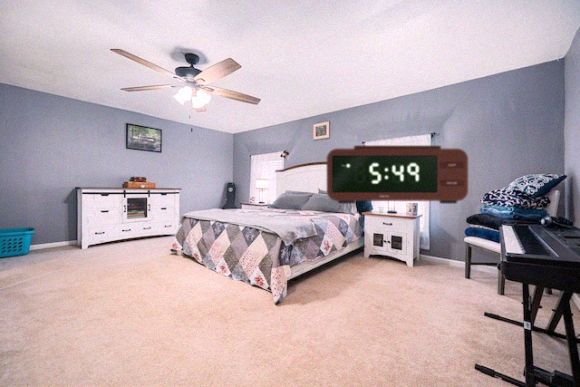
5:49
